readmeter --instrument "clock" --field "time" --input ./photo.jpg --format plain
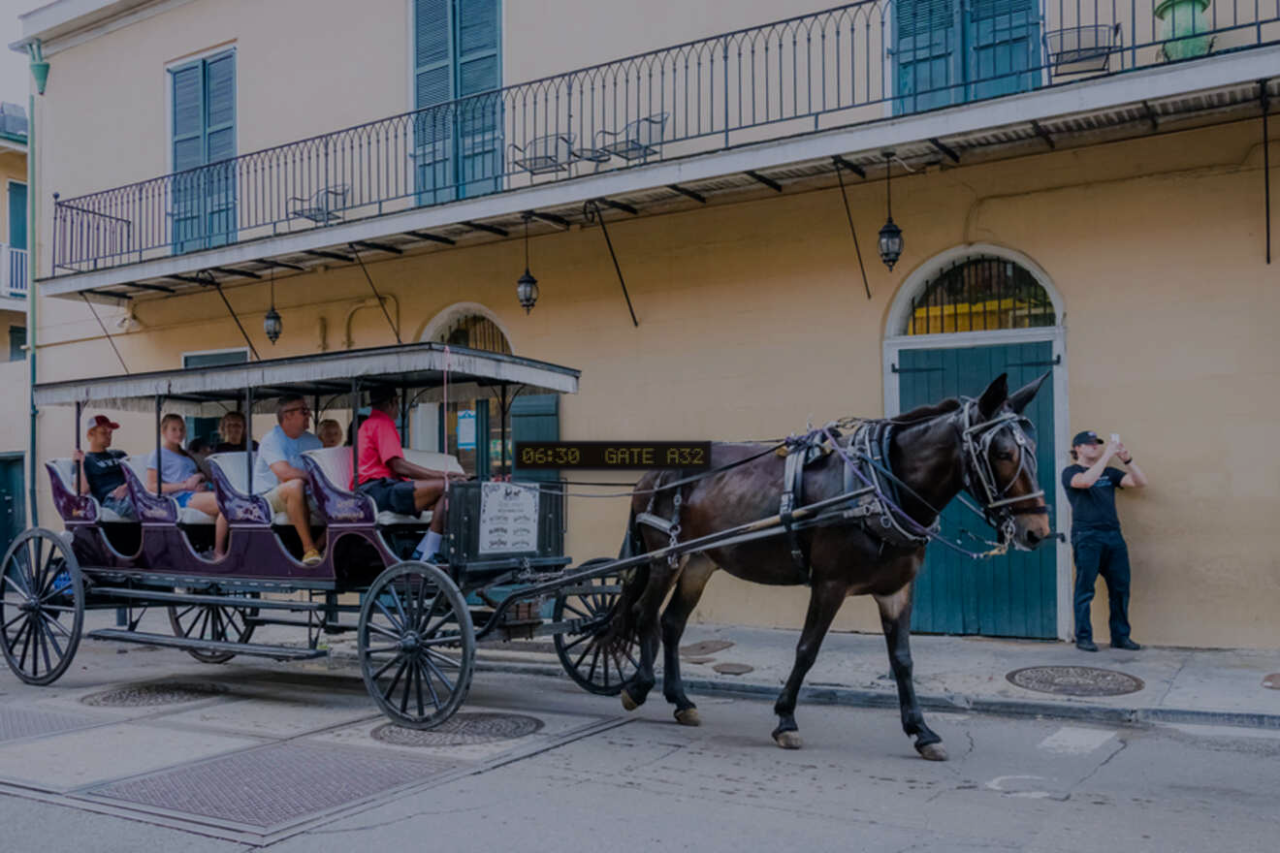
6:30
